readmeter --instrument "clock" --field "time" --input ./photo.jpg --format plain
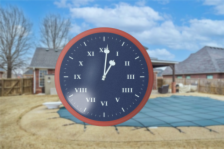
1:01
